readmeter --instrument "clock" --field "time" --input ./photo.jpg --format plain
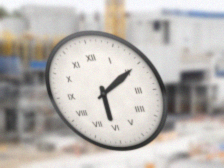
6:10
